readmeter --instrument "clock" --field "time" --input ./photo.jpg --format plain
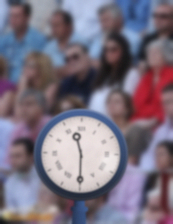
11:30
